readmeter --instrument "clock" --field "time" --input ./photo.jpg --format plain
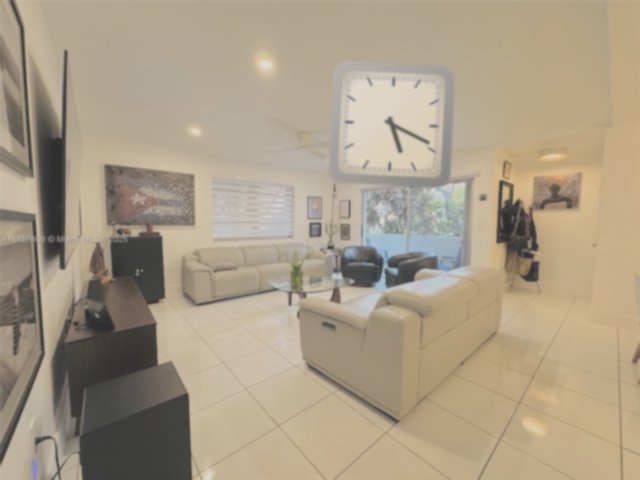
5:19
